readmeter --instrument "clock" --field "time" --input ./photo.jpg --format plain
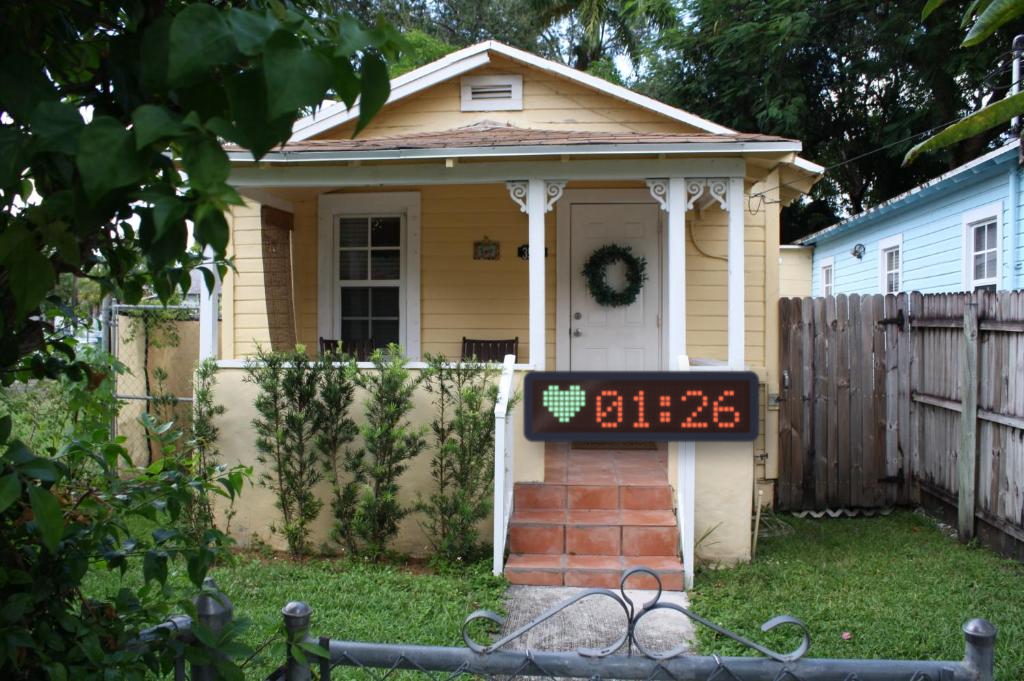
1:26
